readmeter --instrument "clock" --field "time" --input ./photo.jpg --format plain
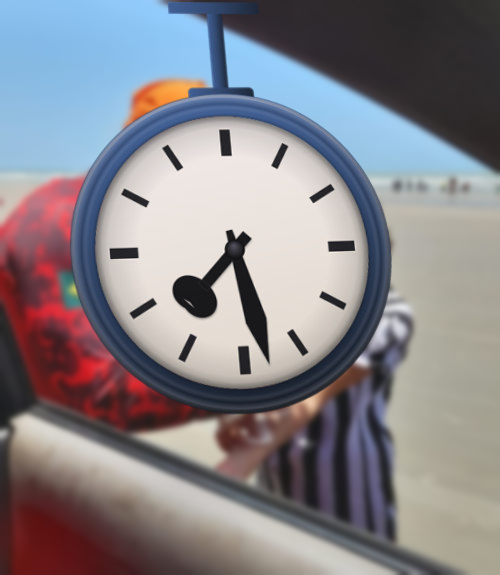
7:28
